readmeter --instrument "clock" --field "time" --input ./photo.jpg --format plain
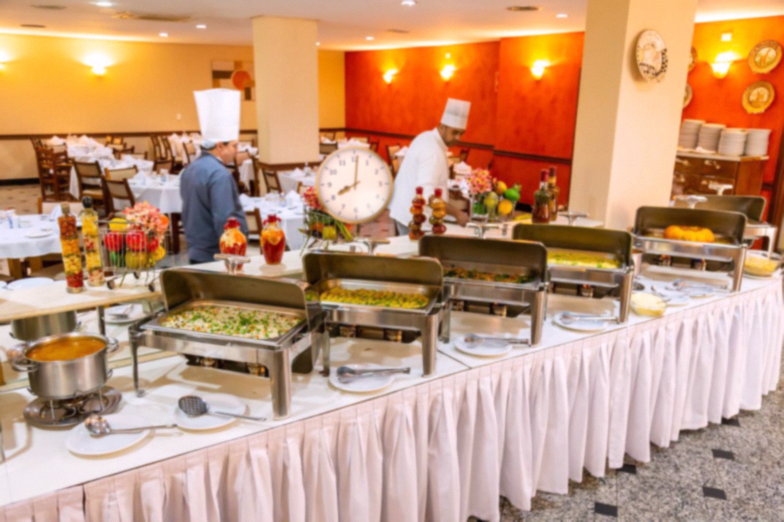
8:01
